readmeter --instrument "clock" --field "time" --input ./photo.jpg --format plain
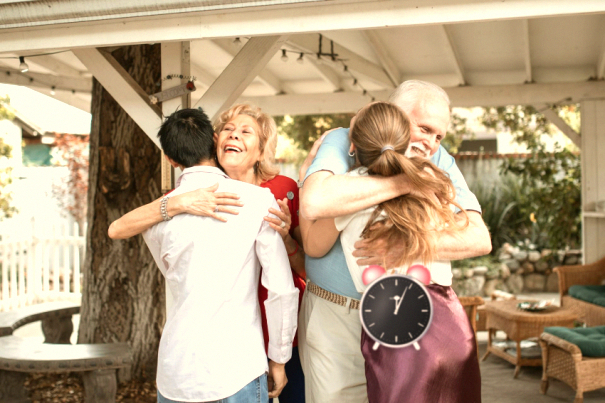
12:04
